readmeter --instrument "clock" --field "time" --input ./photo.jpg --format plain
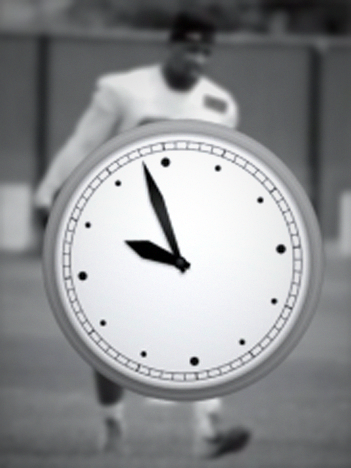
9:58
